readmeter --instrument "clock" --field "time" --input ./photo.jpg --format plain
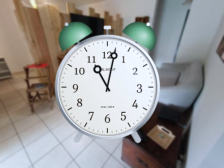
11:02
